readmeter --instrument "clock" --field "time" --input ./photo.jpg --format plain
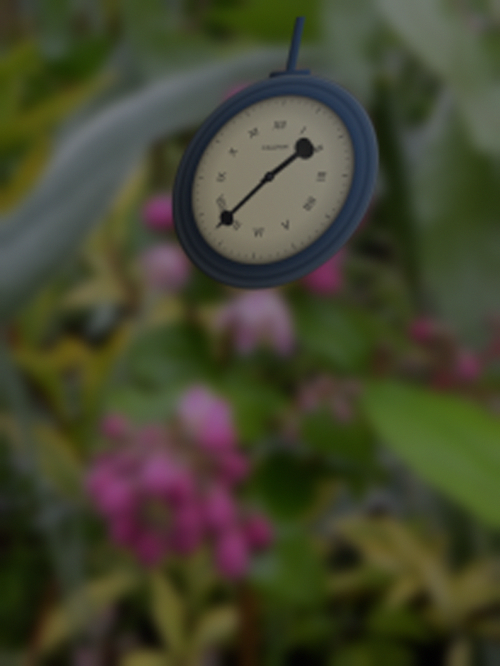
1:37
